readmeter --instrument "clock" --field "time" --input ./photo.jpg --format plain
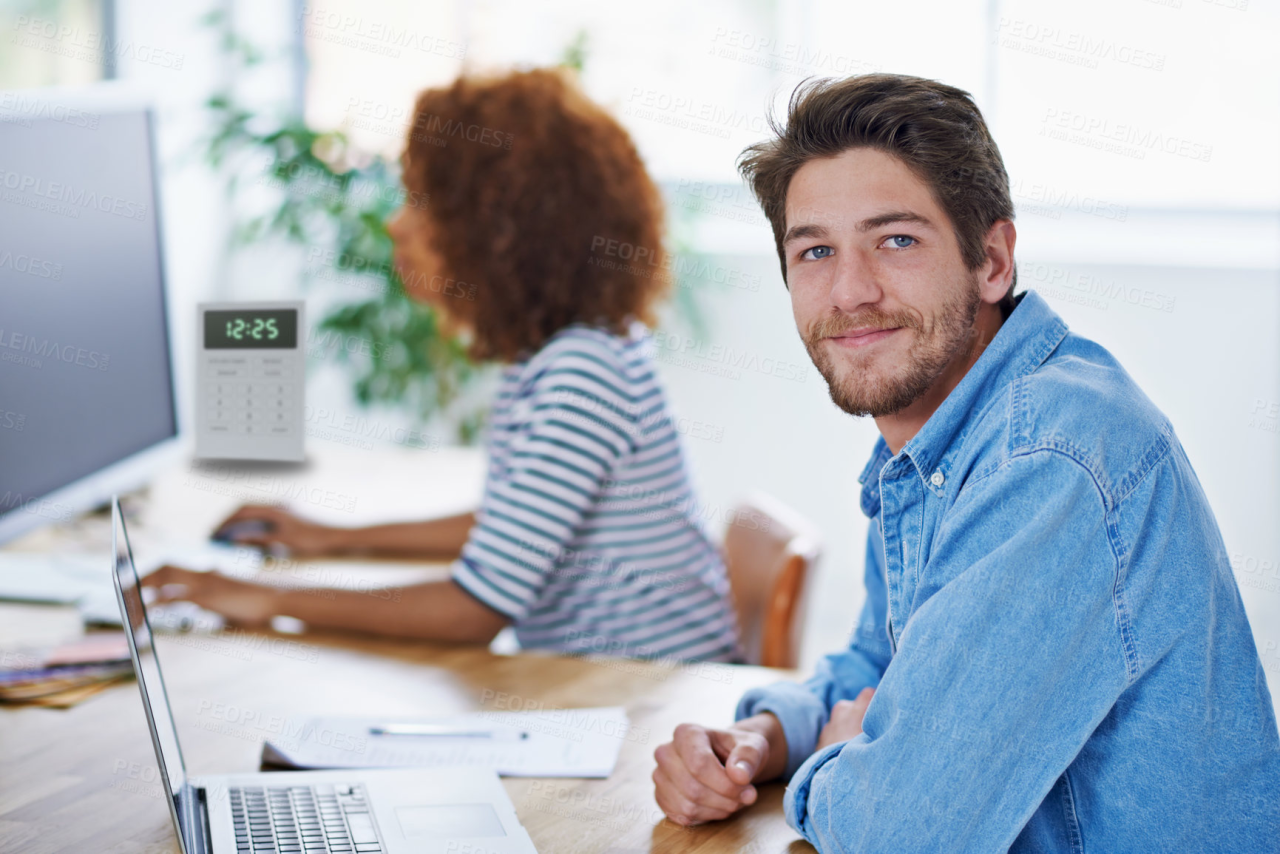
12:25
